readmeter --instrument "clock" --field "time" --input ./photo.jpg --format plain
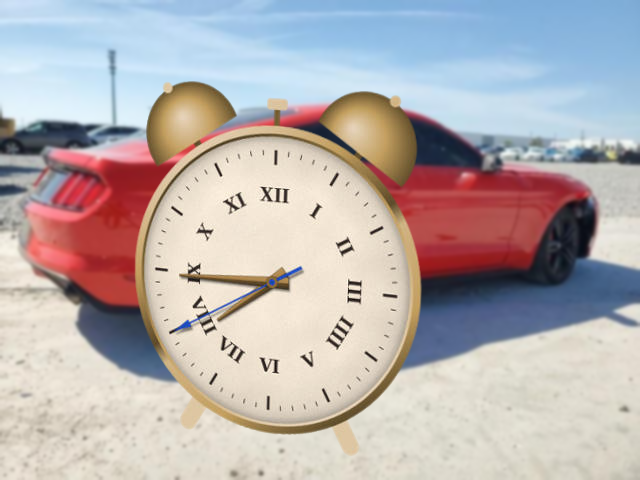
7:44:40
